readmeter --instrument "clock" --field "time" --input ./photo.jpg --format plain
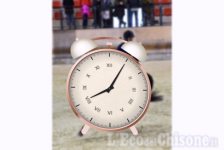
8:05
